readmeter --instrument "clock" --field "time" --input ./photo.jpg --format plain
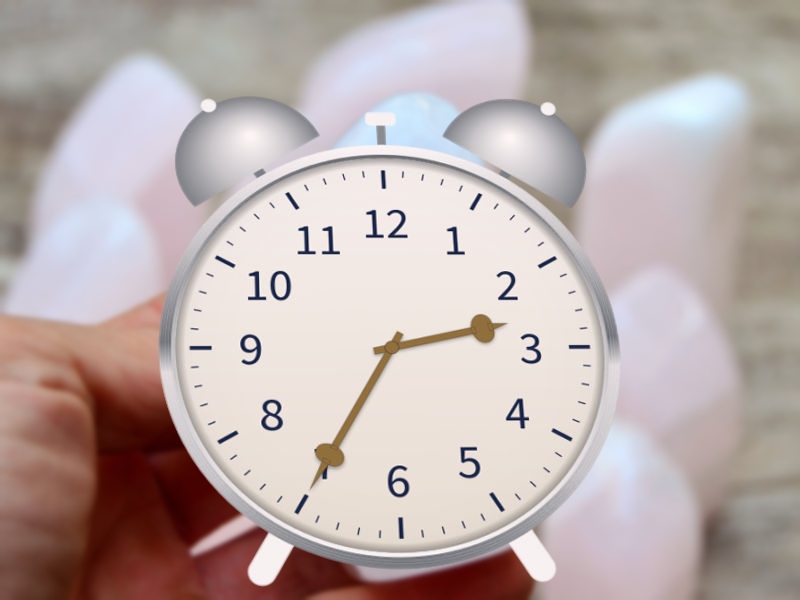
2:35
